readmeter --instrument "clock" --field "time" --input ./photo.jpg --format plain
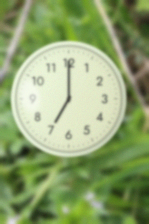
7:00
